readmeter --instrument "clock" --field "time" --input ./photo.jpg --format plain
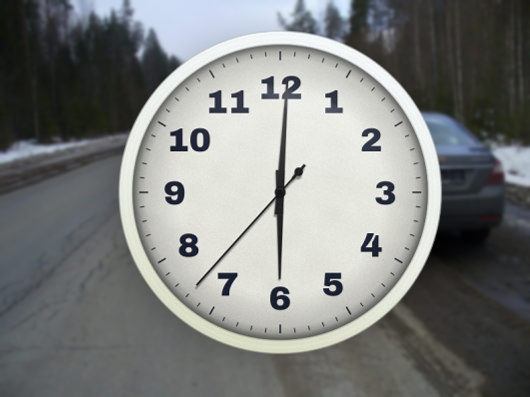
6:00:37
